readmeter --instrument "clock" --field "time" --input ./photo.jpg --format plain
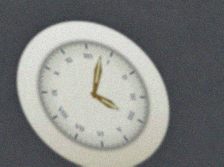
4:03
